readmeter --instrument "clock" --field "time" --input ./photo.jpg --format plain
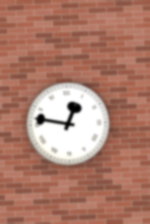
12:47
